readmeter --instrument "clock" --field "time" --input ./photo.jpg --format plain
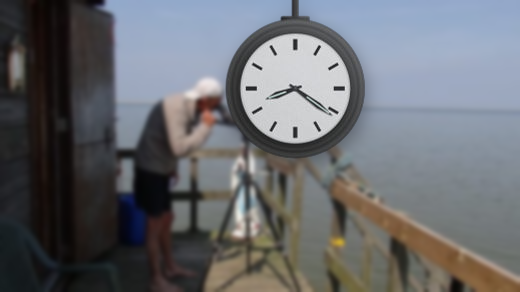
8:21
